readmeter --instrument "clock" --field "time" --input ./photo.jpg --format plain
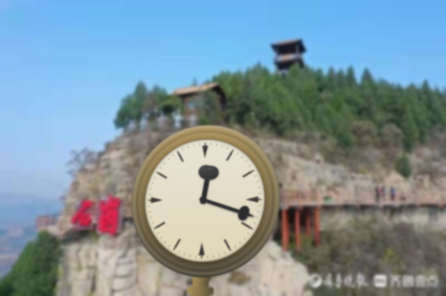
12:18
